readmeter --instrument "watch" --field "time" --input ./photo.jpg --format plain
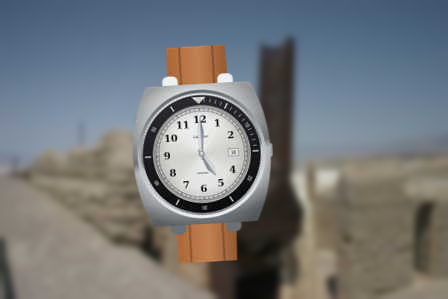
5:00
